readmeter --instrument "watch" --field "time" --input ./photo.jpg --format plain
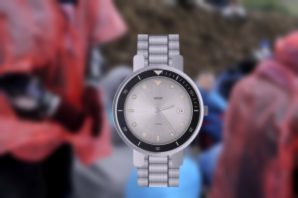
2:24
